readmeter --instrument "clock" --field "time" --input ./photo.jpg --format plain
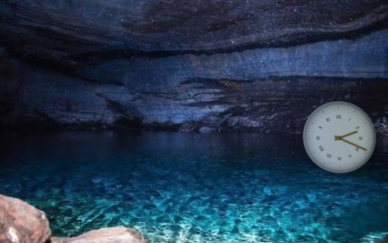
2:19
